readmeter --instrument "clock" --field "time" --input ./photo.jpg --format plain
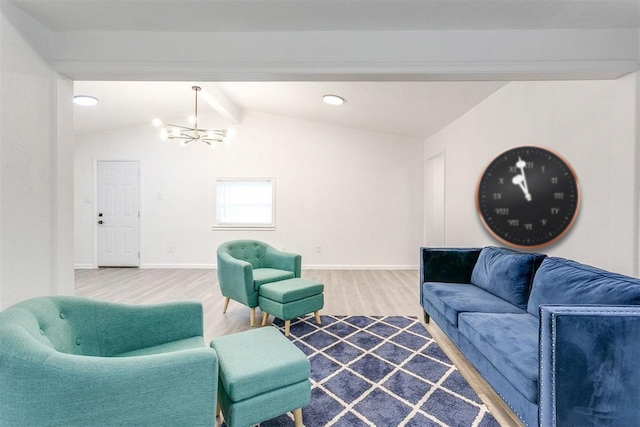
10:58
